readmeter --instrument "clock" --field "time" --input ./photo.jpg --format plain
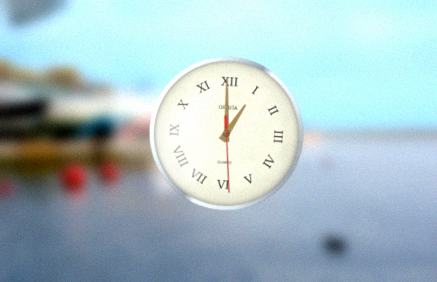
12:59:29
